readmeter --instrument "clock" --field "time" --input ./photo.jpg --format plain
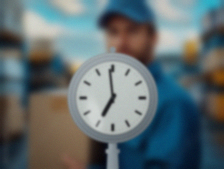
6:59
